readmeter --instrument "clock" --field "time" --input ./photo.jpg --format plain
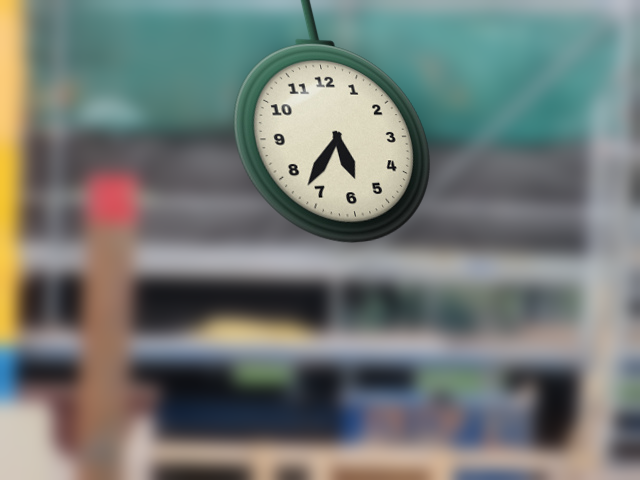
5:37
